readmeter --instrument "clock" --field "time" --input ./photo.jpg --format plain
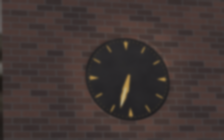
6:33
